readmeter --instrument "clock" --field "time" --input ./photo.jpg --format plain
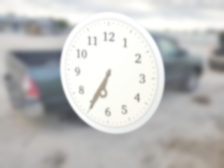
6:35
